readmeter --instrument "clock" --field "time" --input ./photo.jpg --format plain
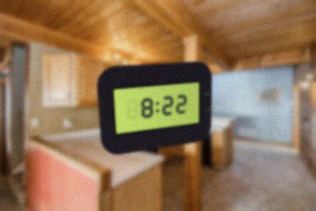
8:22
